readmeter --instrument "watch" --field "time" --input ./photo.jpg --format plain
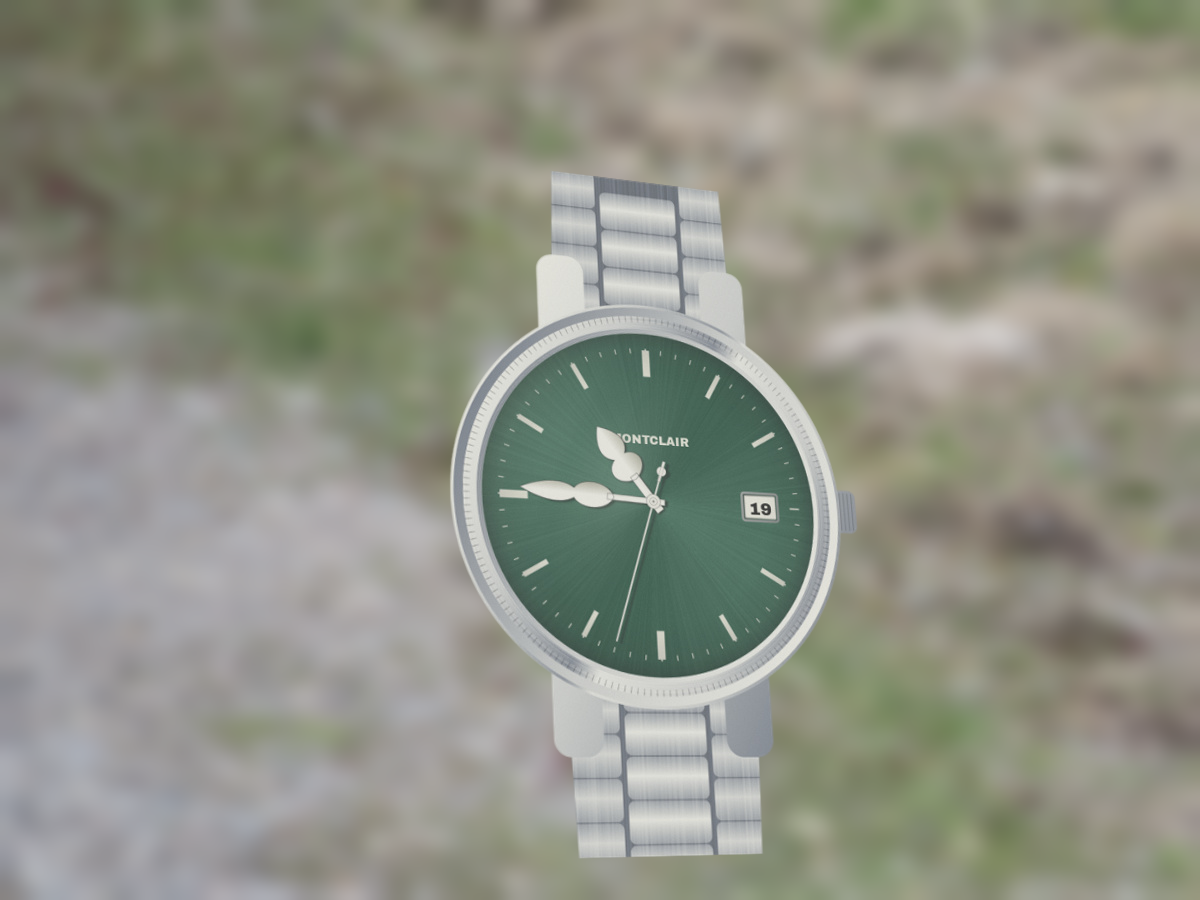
10:45:33
